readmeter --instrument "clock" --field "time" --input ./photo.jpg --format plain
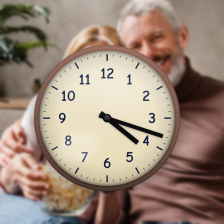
4:18
